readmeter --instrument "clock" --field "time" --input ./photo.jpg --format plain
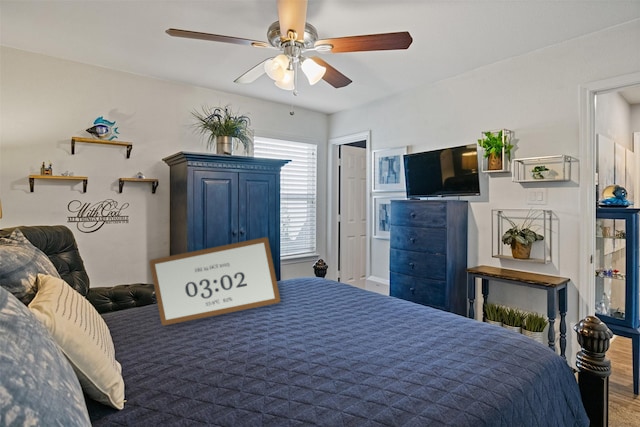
3:02
